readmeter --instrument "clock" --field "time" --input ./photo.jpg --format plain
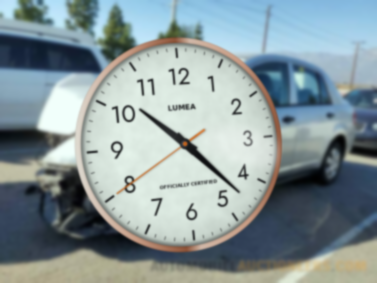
10:22:40
